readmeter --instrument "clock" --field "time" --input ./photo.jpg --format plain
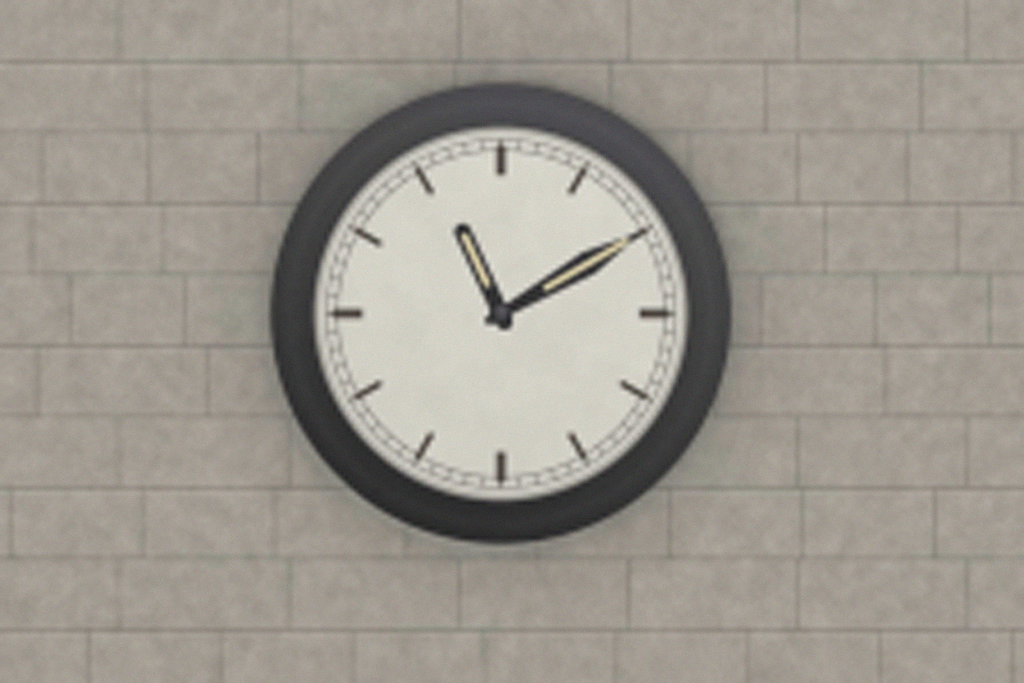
11:10
